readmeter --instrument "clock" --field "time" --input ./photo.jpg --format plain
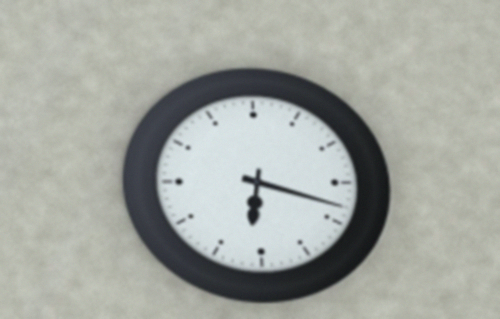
6:18
